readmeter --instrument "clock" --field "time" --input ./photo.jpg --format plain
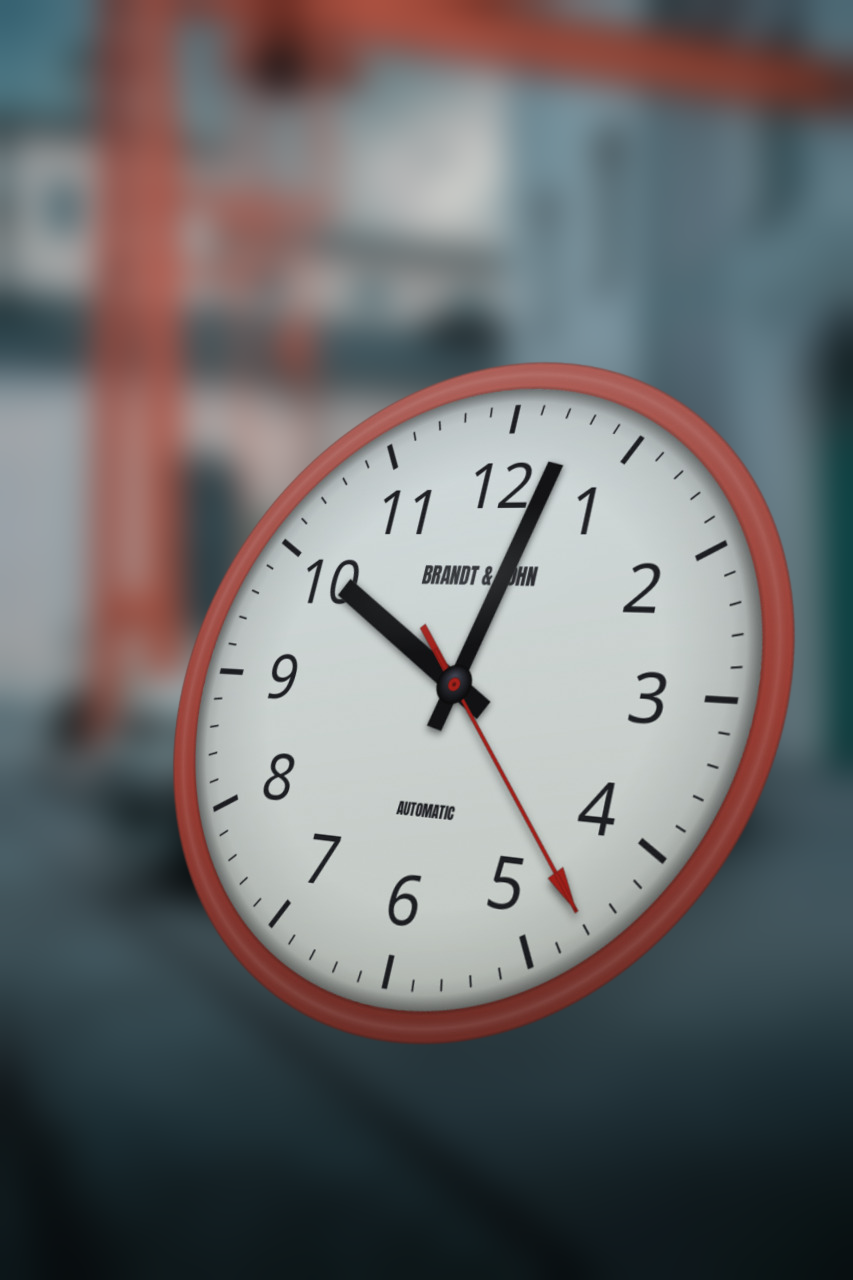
10:02:23
